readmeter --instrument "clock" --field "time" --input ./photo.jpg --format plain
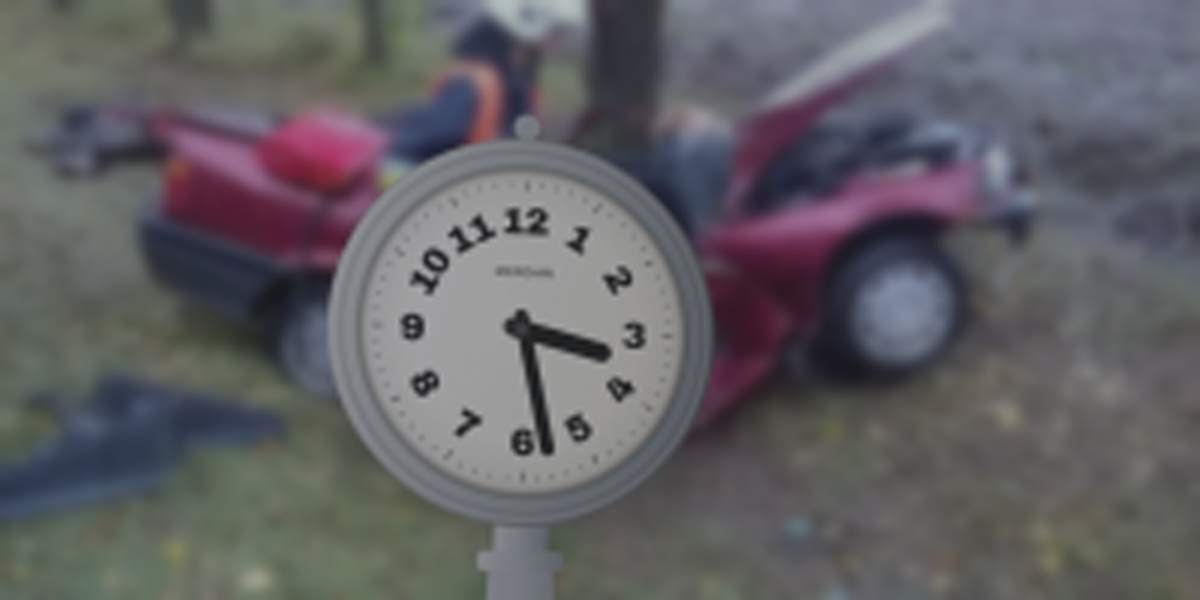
3:28
